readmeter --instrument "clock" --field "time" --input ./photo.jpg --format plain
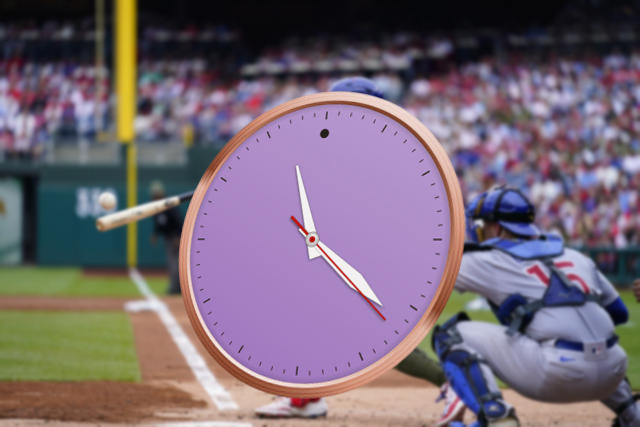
11:21:22
